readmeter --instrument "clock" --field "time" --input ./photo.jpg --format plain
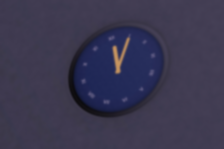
12:05
